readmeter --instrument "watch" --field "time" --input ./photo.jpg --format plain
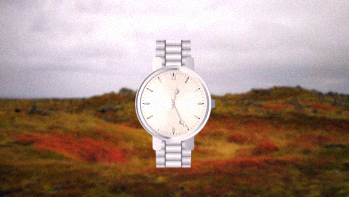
12:26
